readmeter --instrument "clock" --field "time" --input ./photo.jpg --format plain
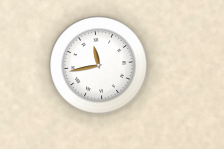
11:44
